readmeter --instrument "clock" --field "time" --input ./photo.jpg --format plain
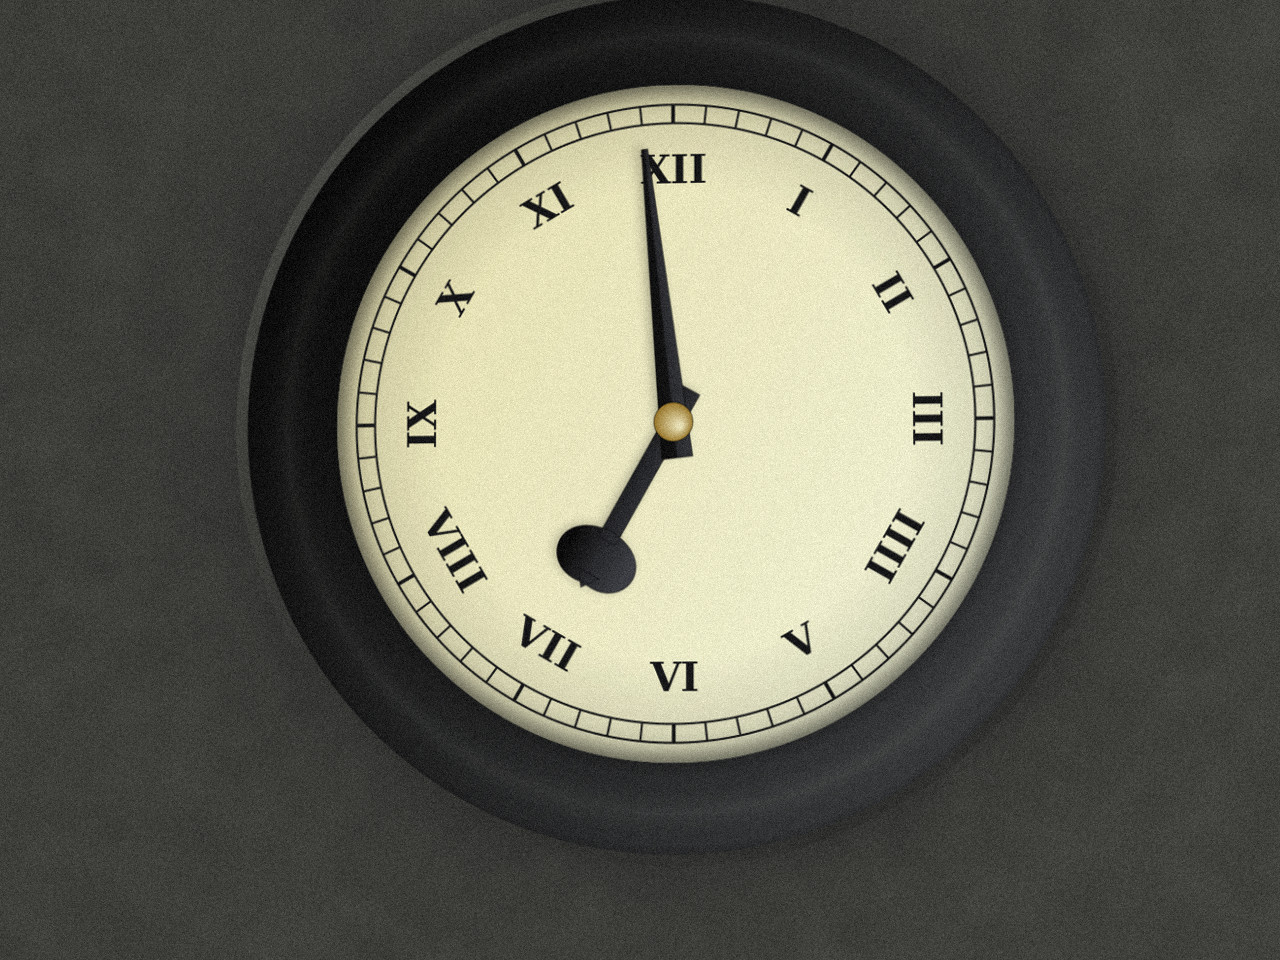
6:59
